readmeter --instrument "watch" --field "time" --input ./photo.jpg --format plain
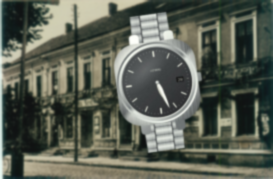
5:27
